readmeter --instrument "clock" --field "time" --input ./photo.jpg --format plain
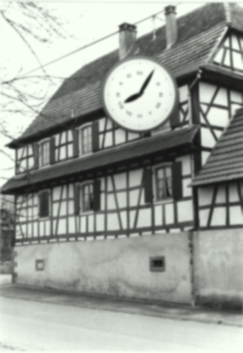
8:05
